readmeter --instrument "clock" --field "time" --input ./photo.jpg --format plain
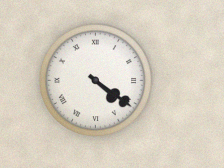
4:21
